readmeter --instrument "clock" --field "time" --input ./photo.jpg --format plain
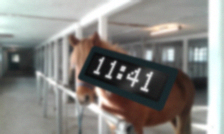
11:41
